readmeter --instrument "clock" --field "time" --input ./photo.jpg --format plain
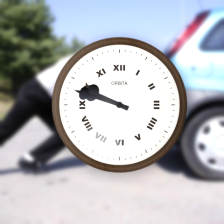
9:48
